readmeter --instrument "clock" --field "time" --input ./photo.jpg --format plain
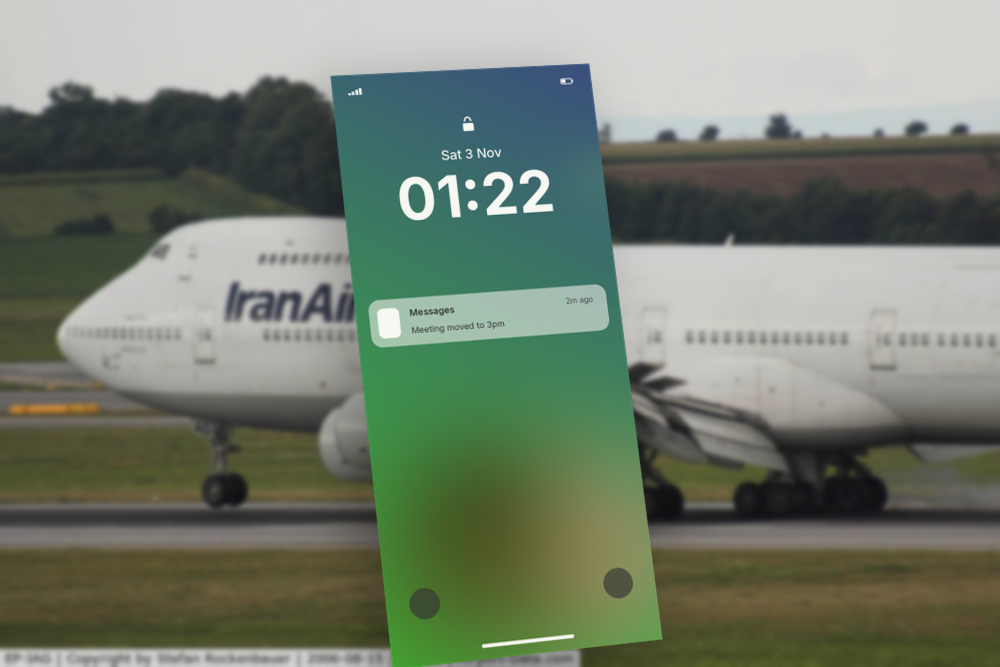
1:22
